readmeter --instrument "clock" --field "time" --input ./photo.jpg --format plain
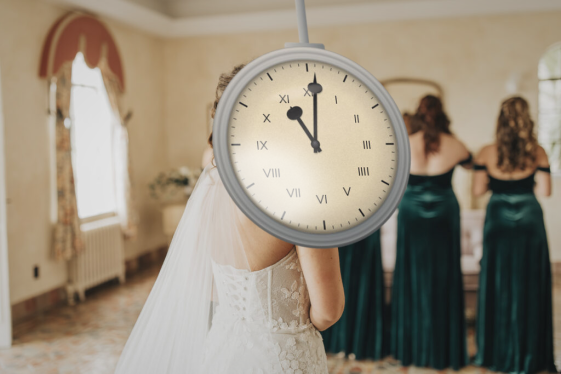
11:01
